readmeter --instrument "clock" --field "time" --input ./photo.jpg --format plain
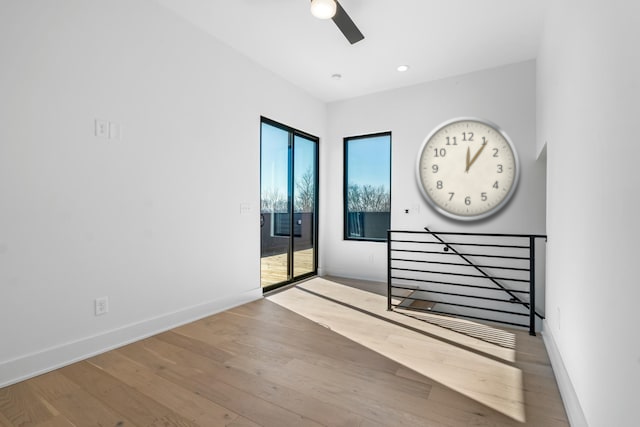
12:06
